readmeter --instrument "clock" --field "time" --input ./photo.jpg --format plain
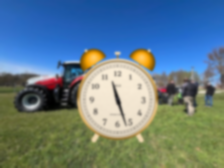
11:27
